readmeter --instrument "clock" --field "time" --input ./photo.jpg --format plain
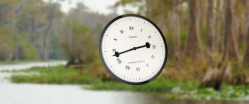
2:43
